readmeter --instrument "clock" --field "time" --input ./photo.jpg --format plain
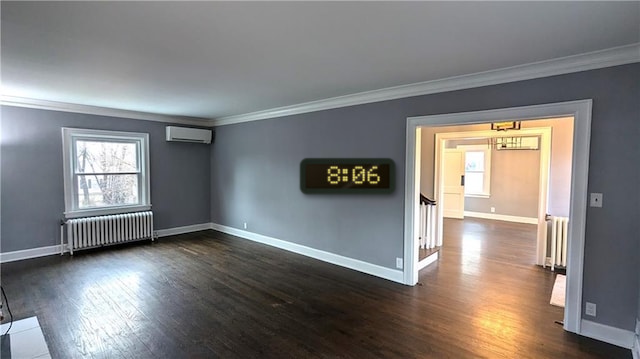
8:06
